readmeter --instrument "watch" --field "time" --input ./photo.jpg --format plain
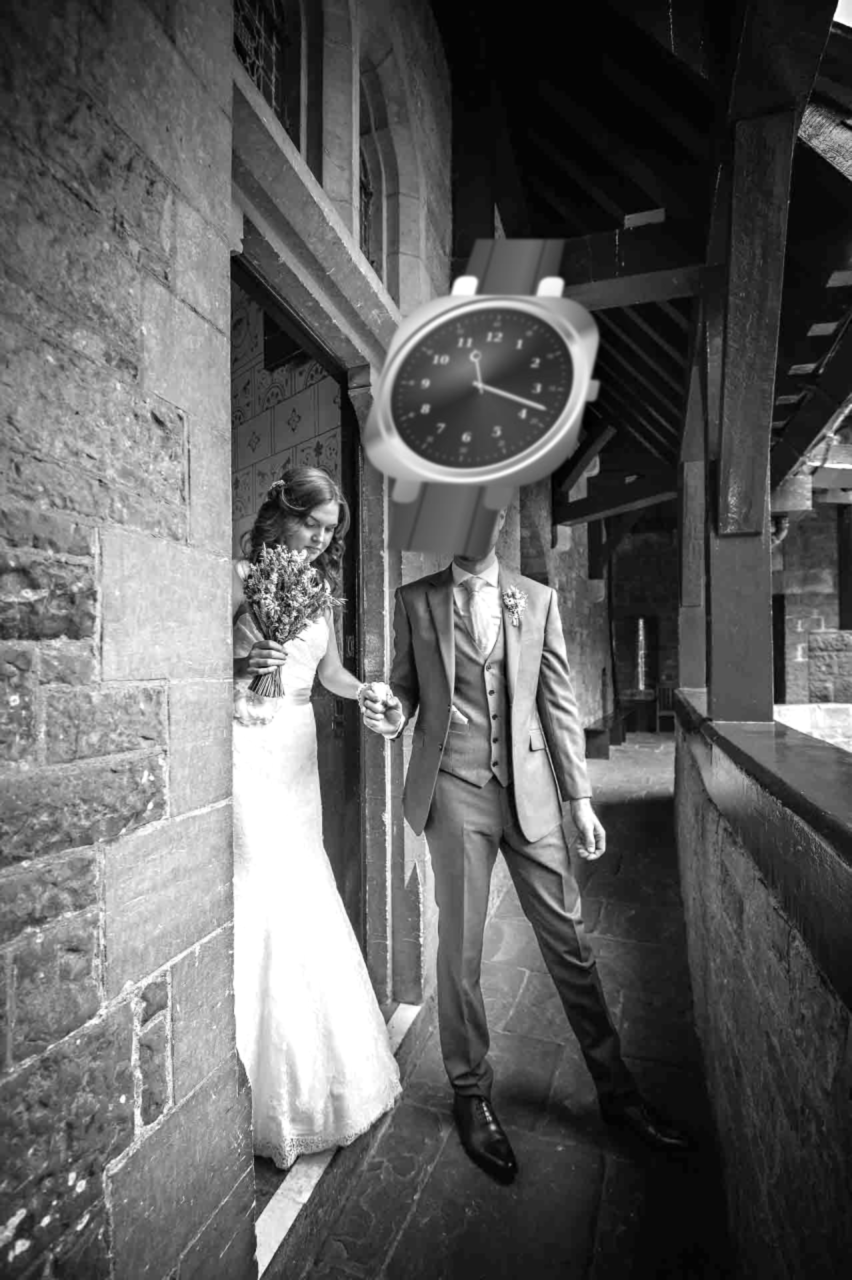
11:18
